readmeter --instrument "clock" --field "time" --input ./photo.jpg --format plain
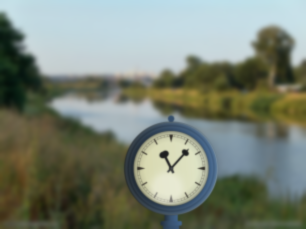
11:07
